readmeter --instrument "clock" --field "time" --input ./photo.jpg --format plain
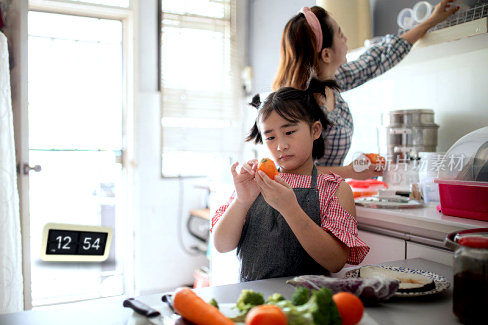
12:54
